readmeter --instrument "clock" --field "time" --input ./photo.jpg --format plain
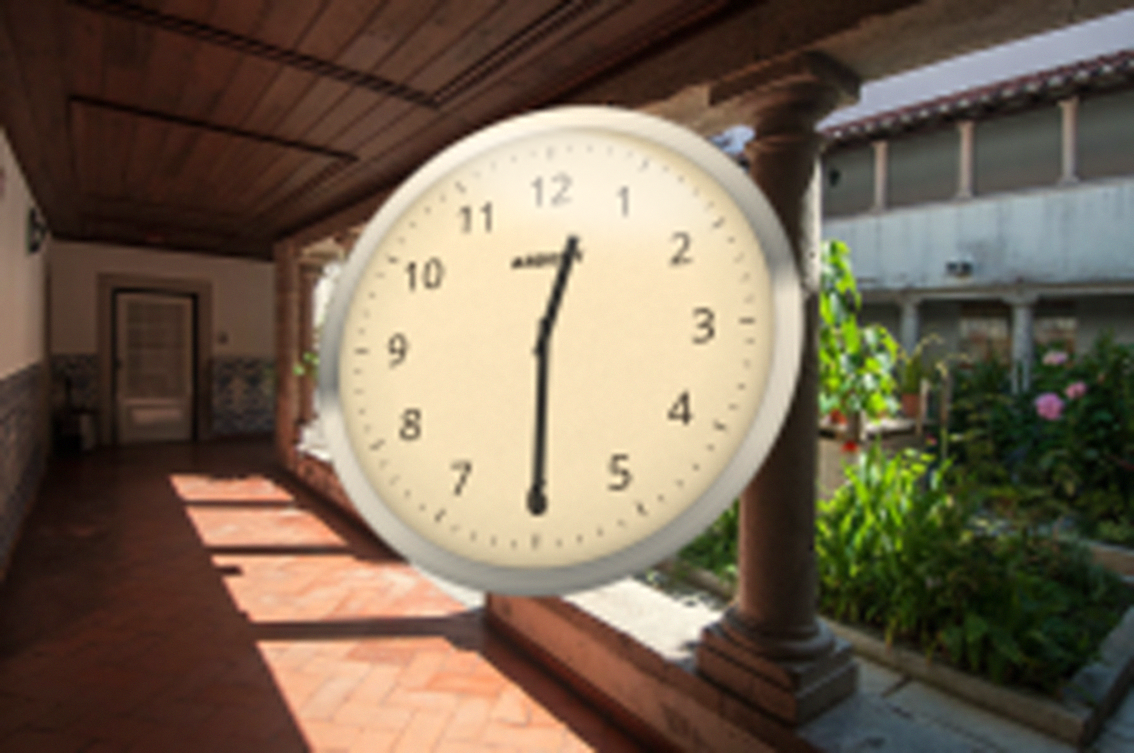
12:30
